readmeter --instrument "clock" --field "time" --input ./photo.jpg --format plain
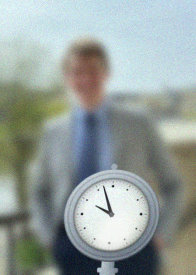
9:57
